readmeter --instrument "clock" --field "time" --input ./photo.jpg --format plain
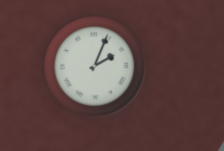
2:04
